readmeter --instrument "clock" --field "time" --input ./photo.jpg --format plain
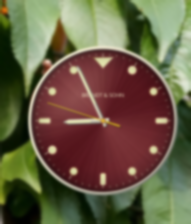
8:55:48
